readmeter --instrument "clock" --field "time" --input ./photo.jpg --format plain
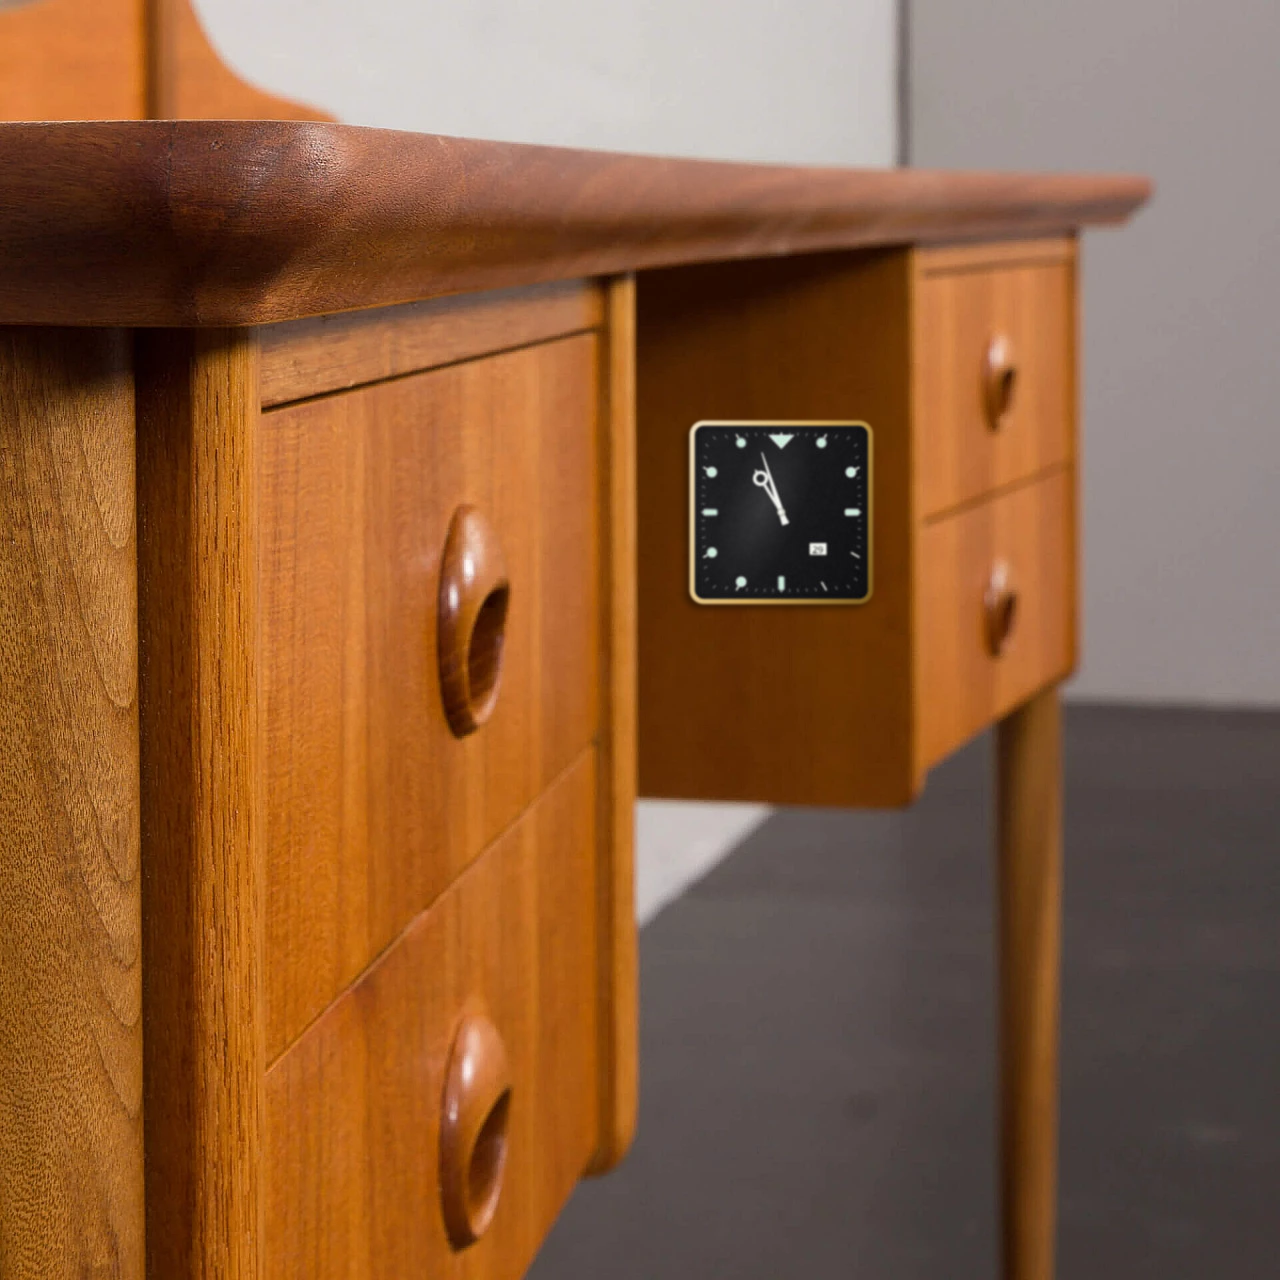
10:57
